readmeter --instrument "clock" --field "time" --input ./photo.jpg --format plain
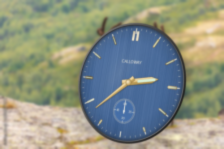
2:38
